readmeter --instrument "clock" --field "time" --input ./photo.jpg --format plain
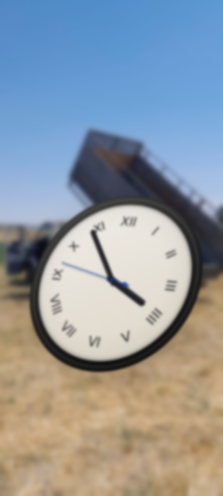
3:53:47
